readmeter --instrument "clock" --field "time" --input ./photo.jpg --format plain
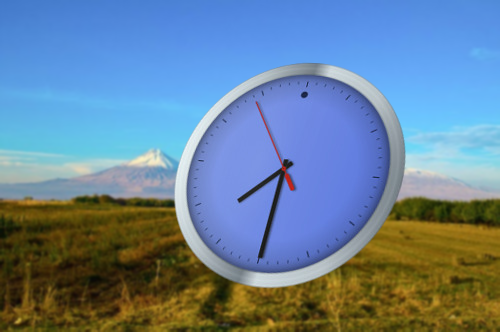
7:29:54
